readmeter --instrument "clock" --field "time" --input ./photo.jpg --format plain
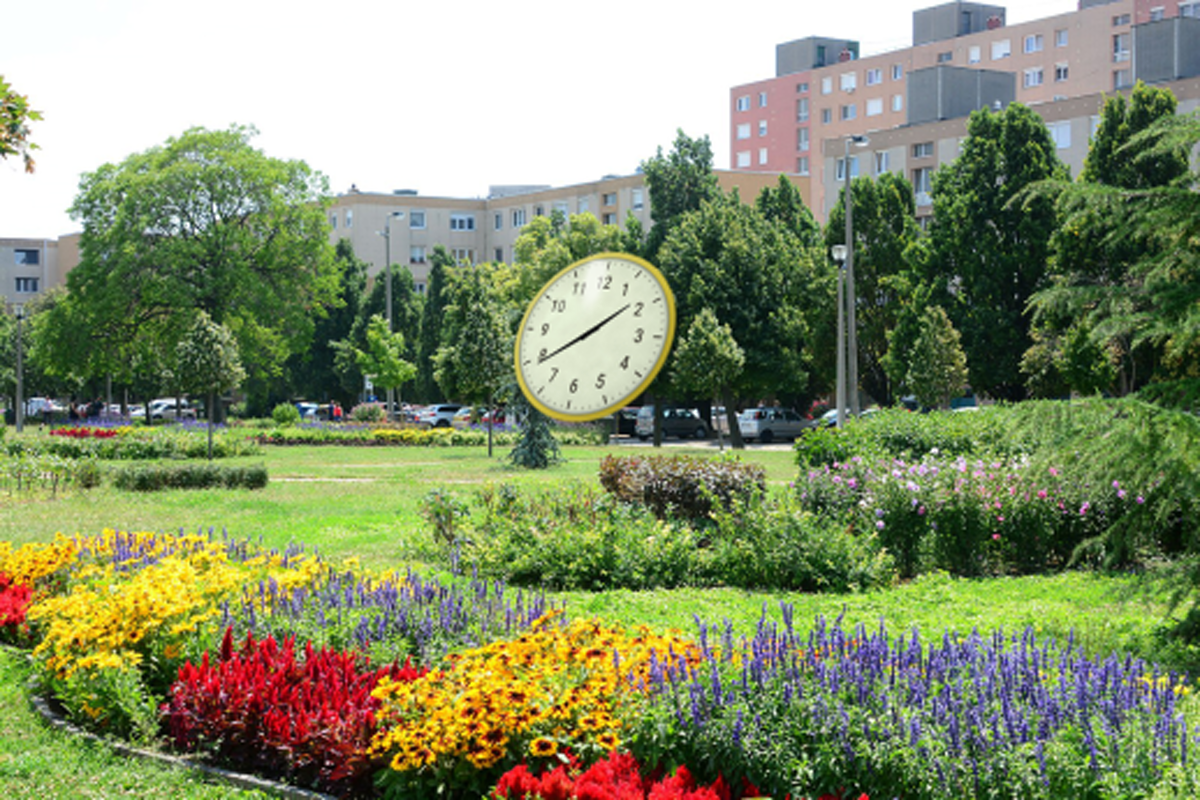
1:39
